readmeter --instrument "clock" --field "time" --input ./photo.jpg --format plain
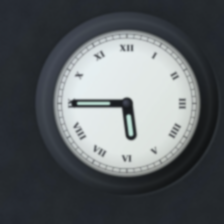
5:45
